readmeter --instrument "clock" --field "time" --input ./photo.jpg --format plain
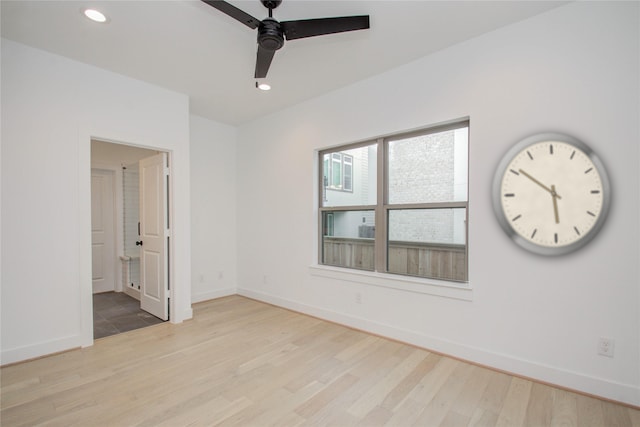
5:51
